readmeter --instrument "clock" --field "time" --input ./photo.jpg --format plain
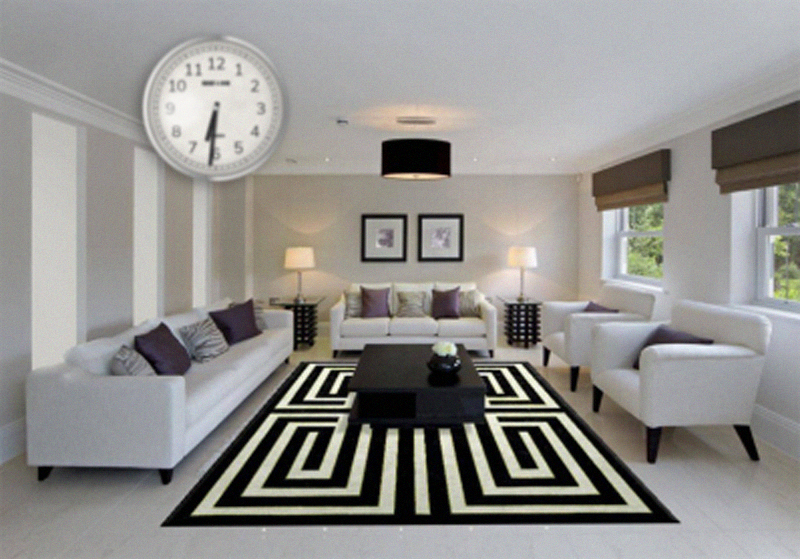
6:31
